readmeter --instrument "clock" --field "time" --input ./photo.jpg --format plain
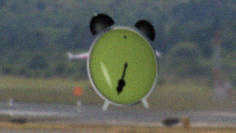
6:33
